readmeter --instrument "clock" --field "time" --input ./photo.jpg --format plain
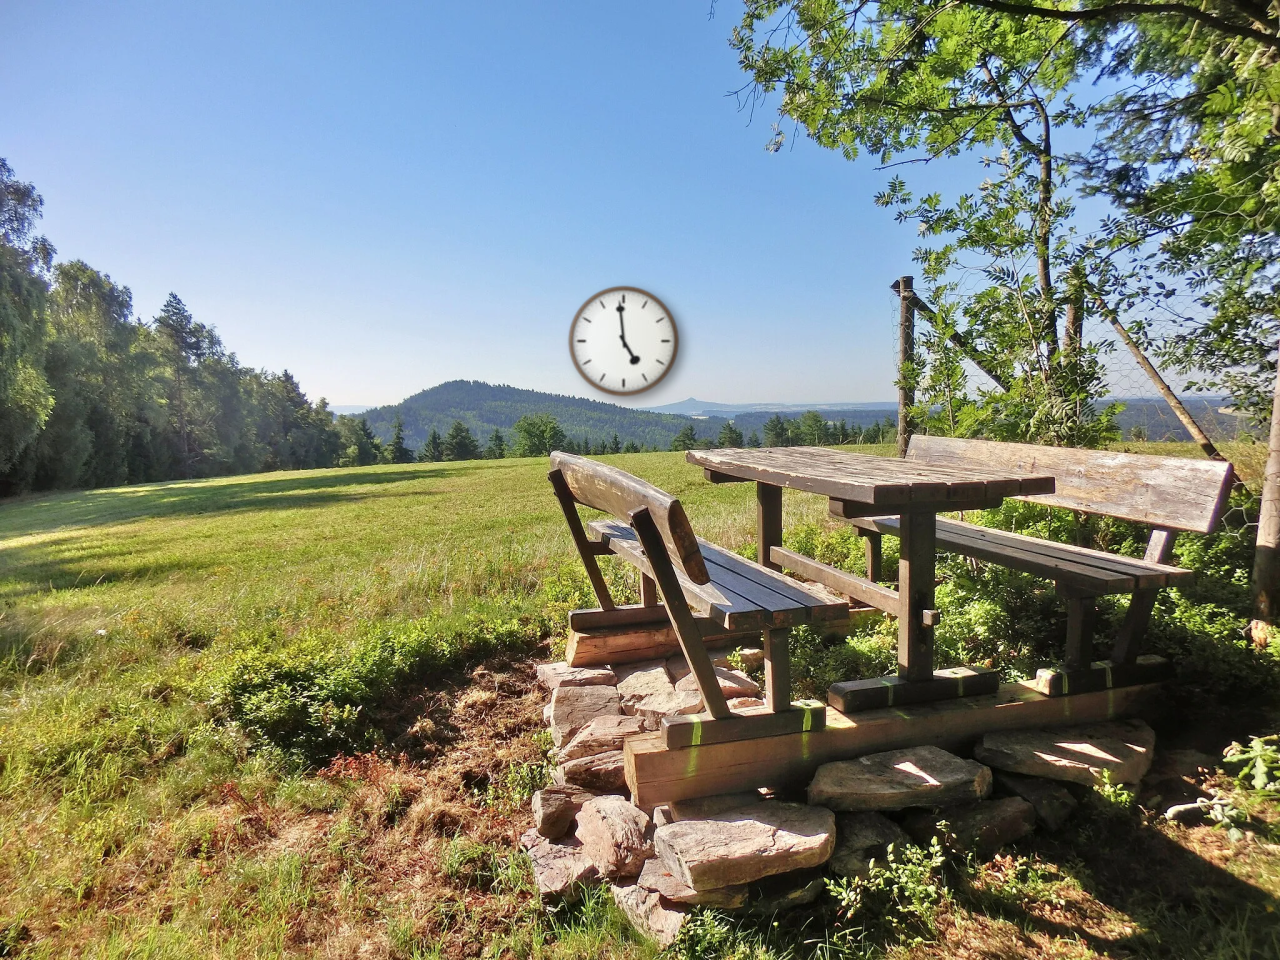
4:59
